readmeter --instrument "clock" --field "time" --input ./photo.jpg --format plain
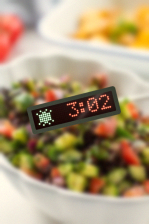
3:02
